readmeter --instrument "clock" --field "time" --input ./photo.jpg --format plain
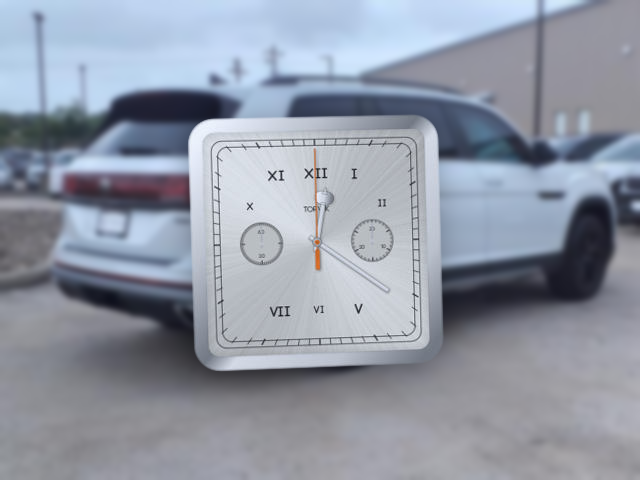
12:21
